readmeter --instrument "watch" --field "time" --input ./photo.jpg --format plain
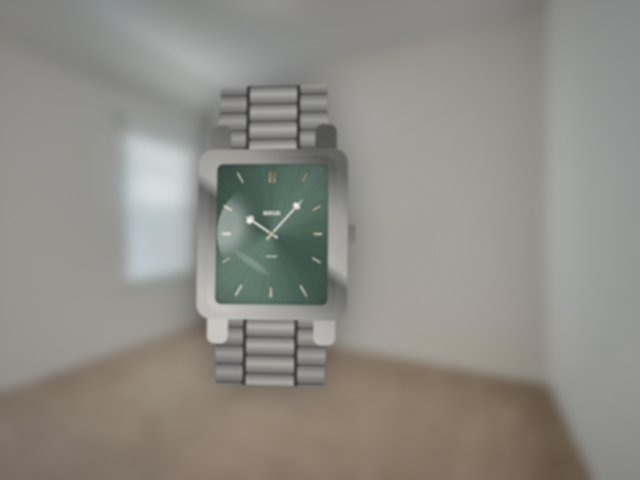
10:07
